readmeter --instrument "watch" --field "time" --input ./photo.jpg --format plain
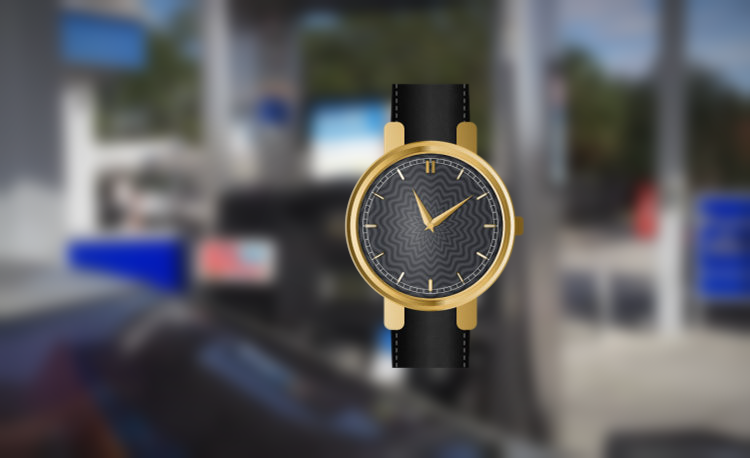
11:09
